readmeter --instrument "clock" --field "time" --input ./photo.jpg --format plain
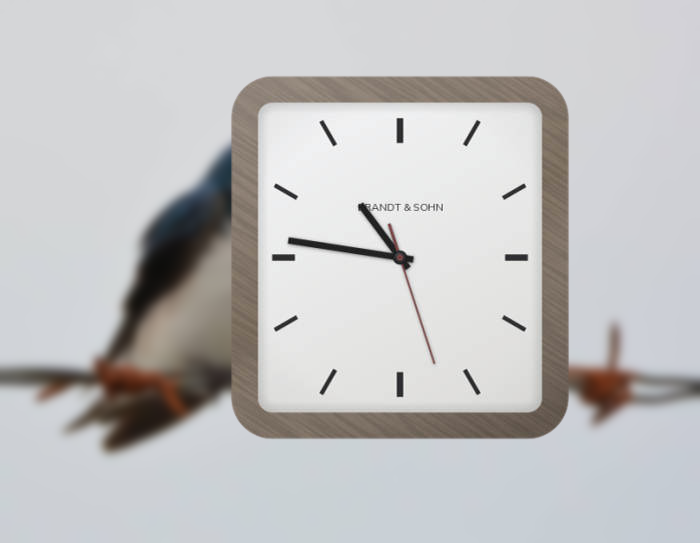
10:46:27
